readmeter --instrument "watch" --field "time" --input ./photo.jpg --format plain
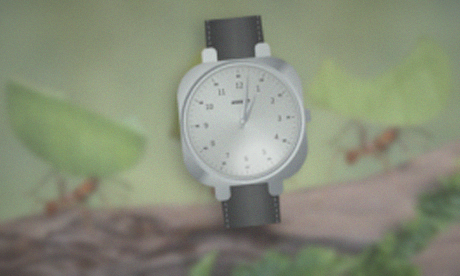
1:02
